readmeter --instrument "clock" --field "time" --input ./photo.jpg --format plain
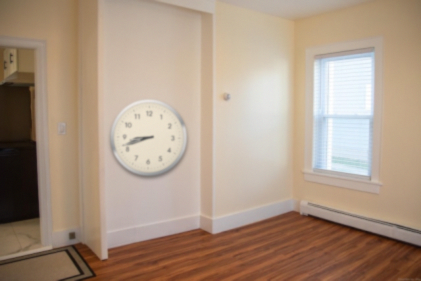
8:42
